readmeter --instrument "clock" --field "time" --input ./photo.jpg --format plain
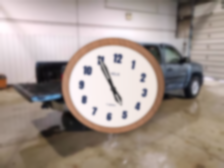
4:55
